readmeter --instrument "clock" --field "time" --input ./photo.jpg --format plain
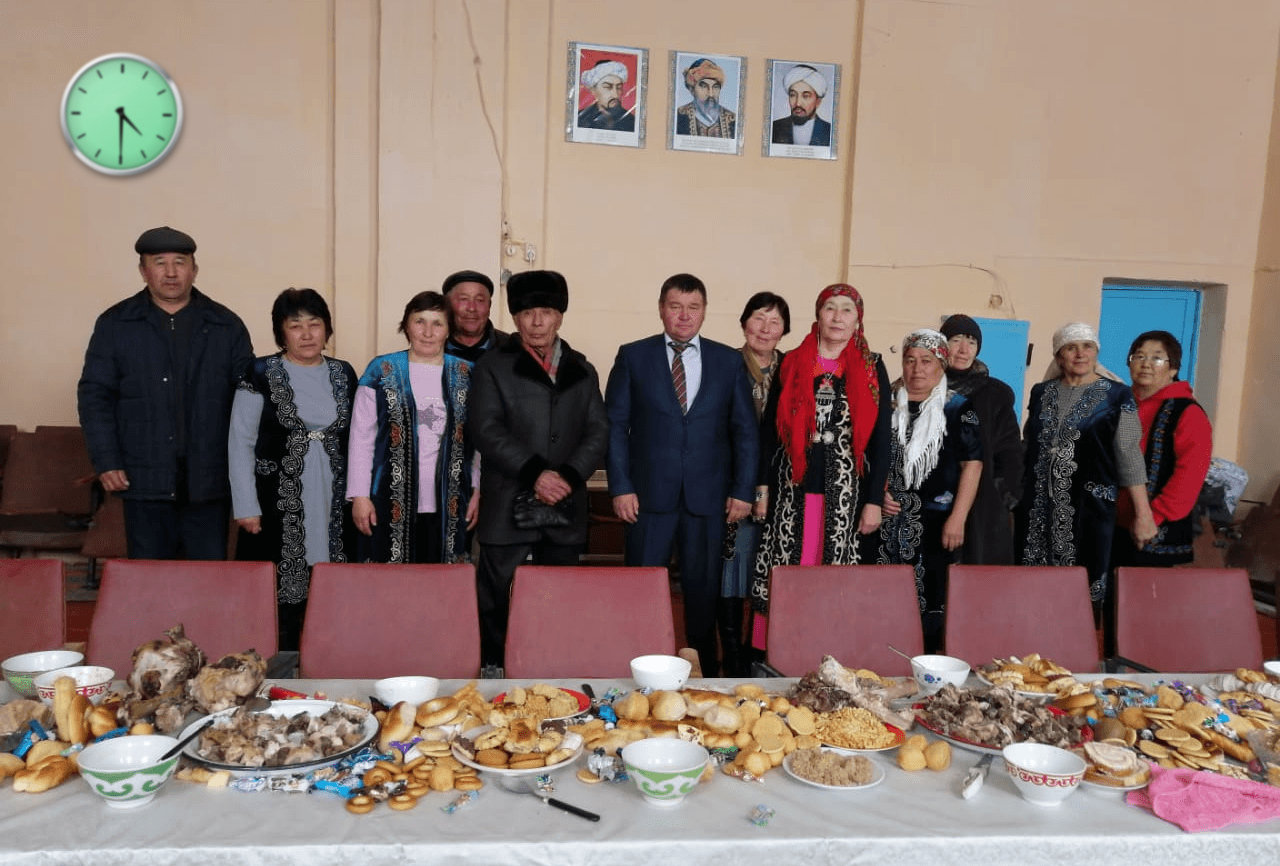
4:30
